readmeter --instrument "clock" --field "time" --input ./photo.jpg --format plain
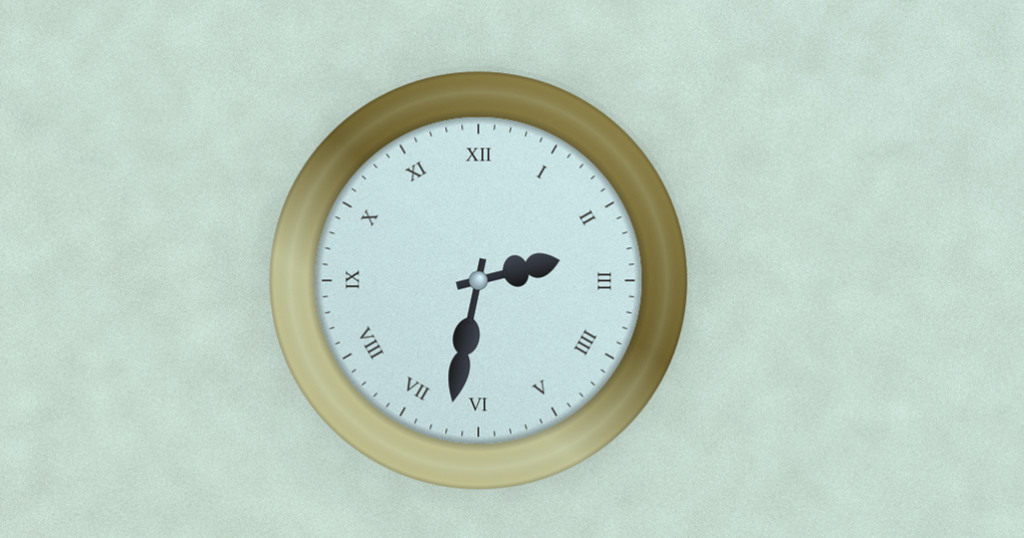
2:32
